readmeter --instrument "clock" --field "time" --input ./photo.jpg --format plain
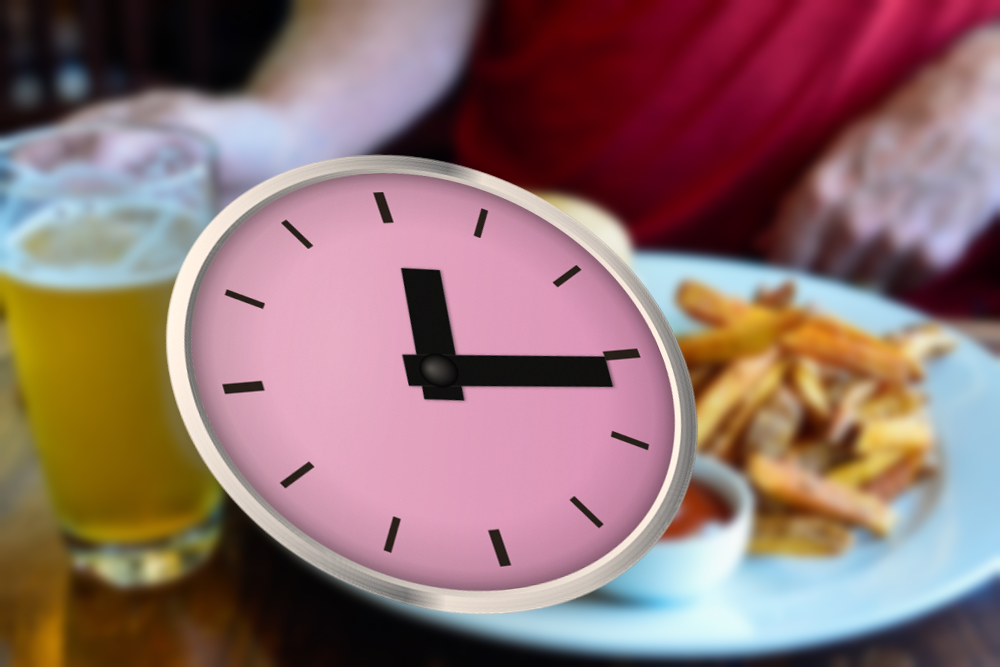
12:16
